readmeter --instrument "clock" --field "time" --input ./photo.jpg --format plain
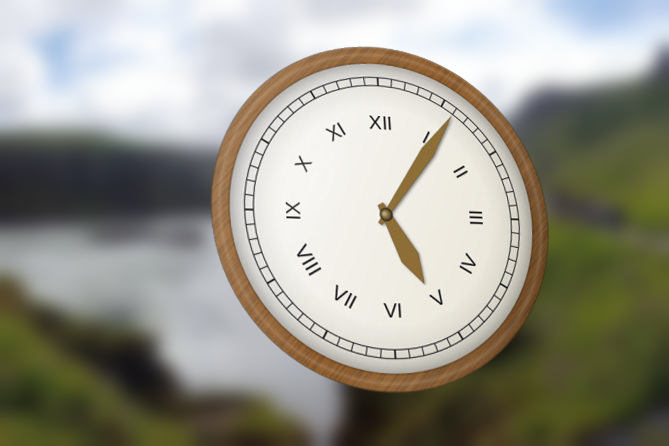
5:06
